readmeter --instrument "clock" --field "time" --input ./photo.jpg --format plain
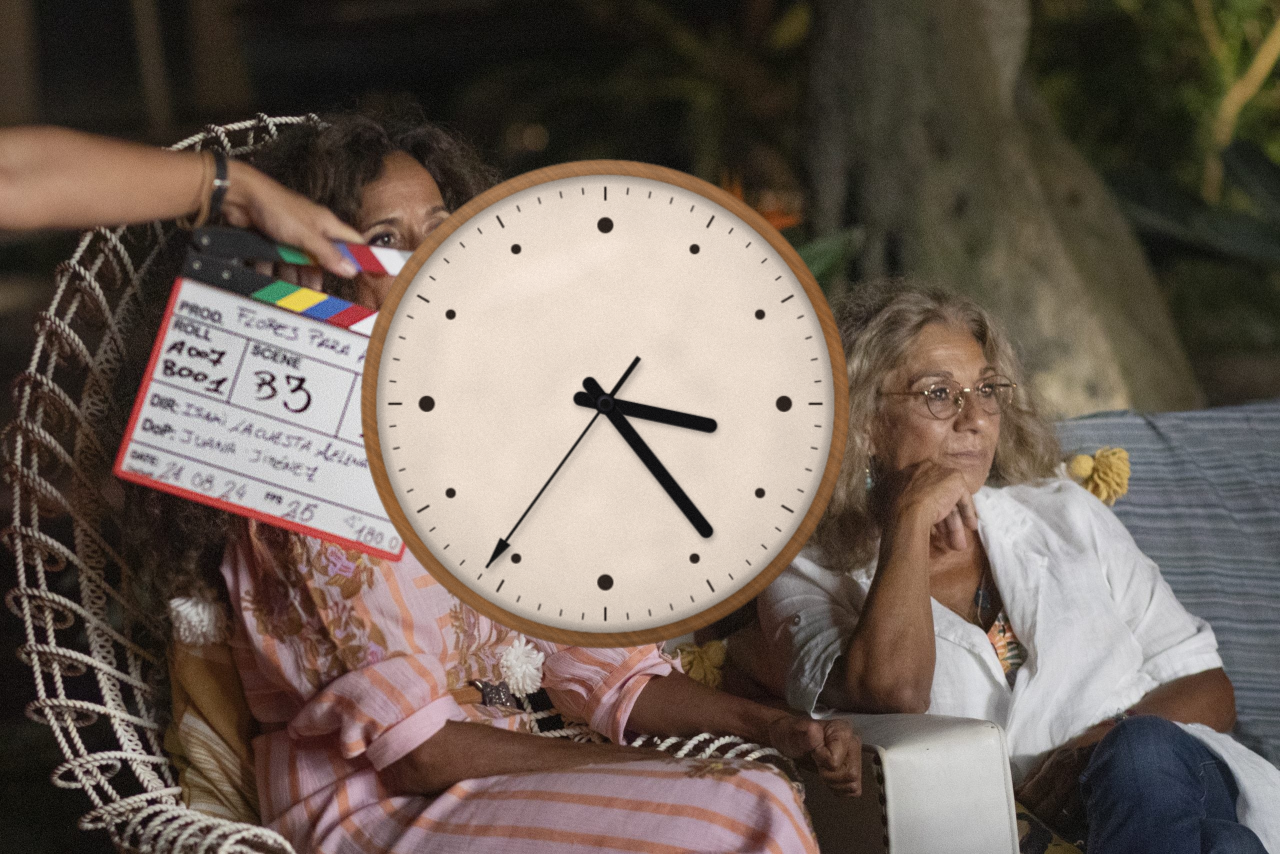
3:23:36
